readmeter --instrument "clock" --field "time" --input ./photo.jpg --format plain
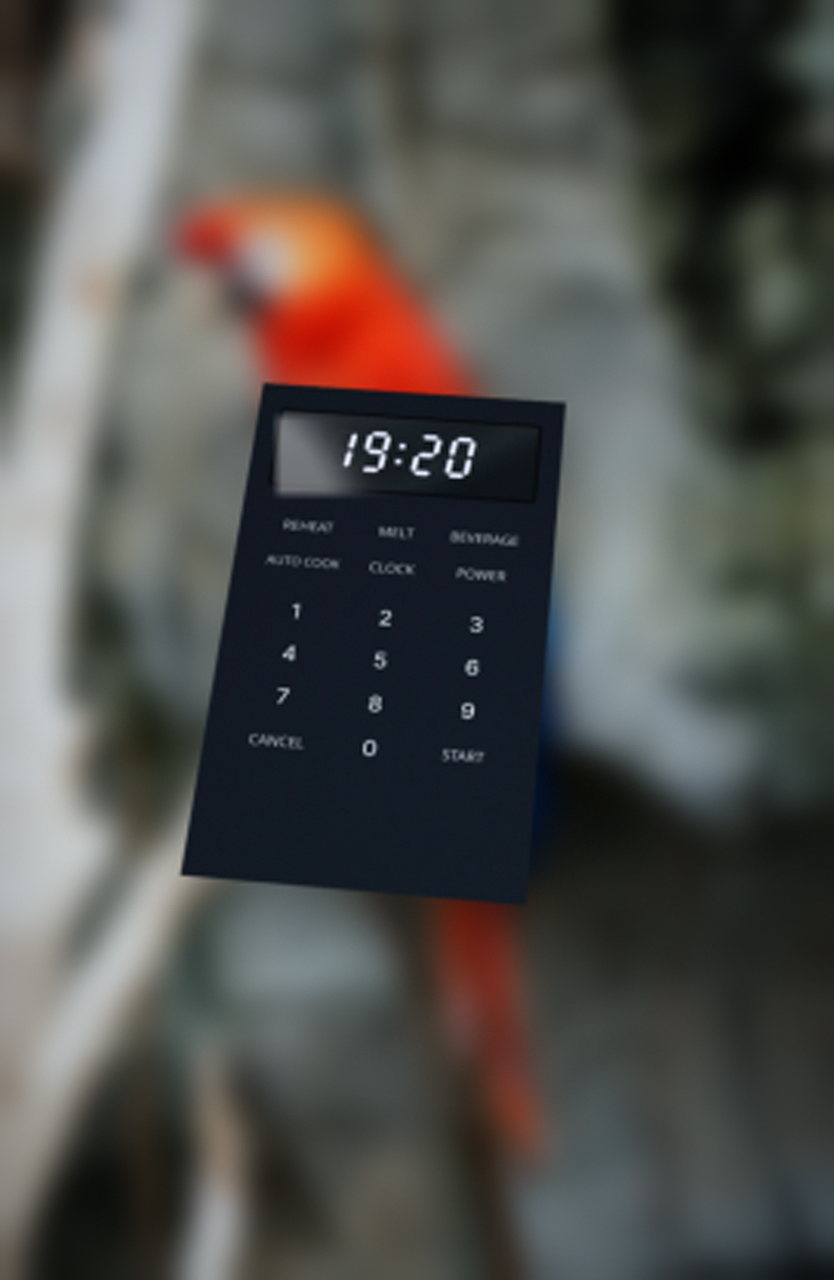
19:20
